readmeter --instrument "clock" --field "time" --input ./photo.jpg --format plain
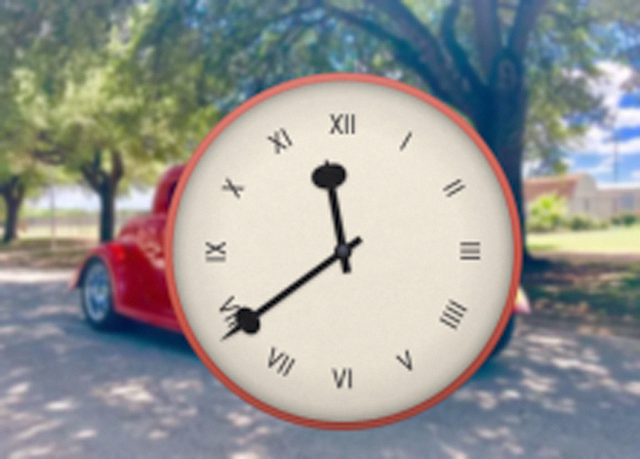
11:39
